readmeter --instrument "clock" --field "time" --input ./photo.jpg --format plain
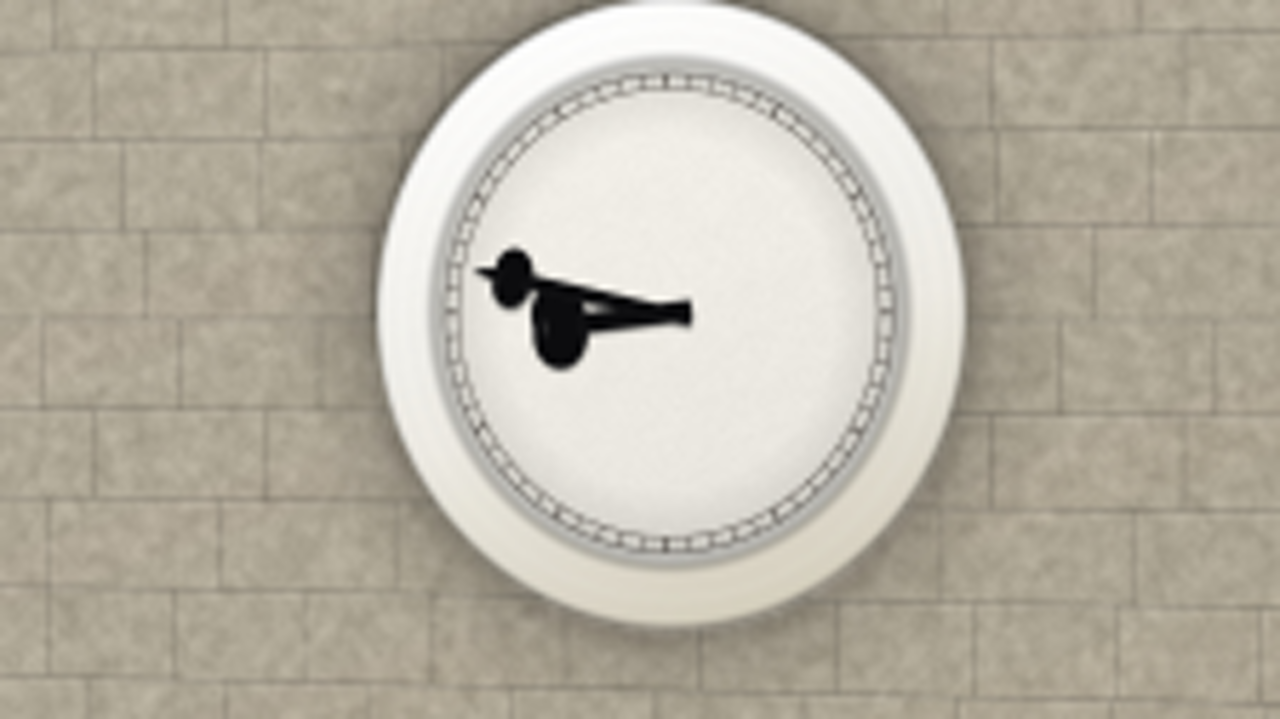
8:47
